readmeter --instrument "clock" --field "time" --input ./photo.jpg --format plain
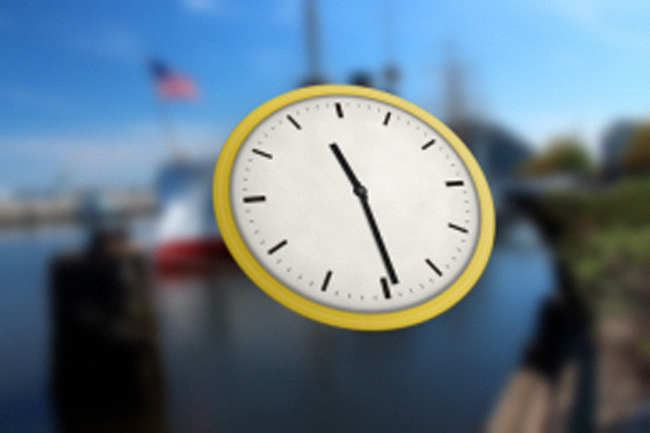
11:29
